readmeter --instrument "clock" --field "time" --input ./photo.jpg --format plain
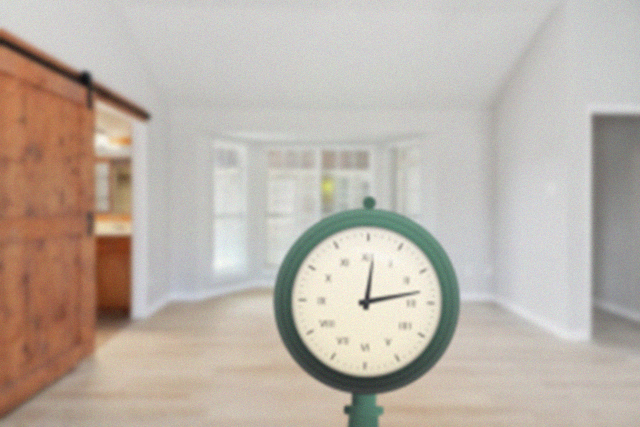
12:13
